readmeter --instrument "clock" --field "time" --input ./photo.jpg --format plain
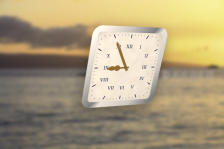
8:55
